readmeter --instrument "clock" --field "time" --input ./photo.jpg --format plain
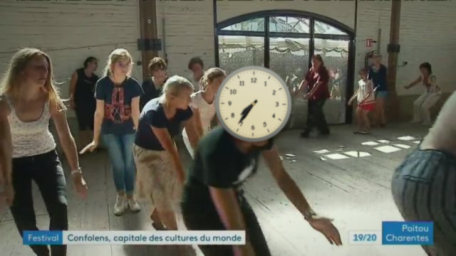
7:36
